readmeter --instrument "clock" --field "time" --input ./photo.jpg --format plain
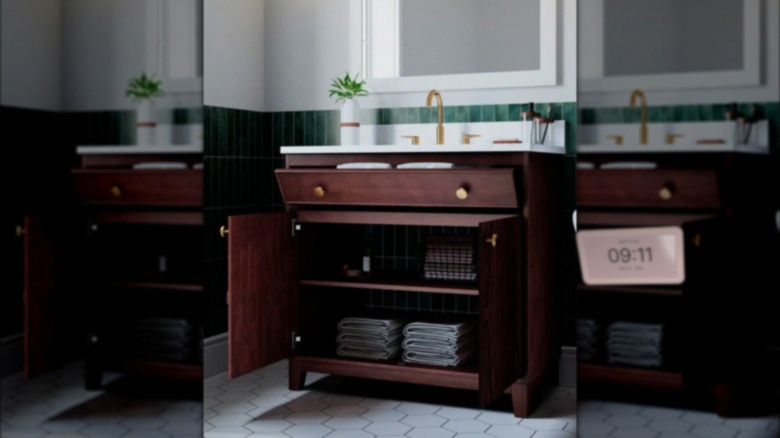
9:11
